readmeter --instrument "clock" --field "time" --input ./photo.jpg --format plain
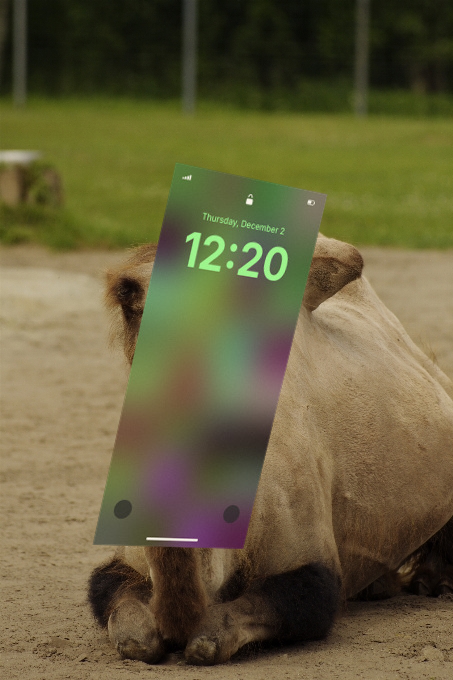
12:20
